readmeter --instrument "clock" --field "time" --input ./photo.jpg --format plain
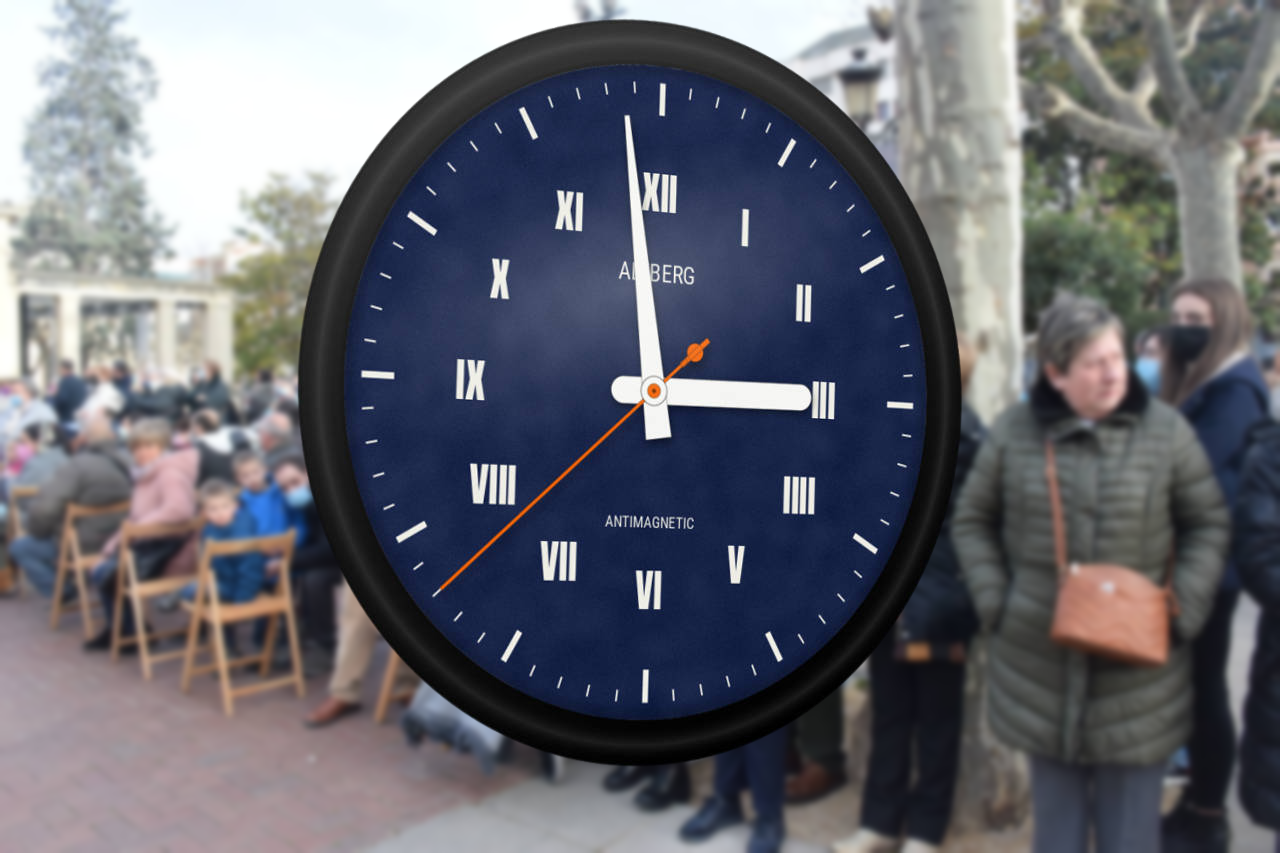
2:58:38
